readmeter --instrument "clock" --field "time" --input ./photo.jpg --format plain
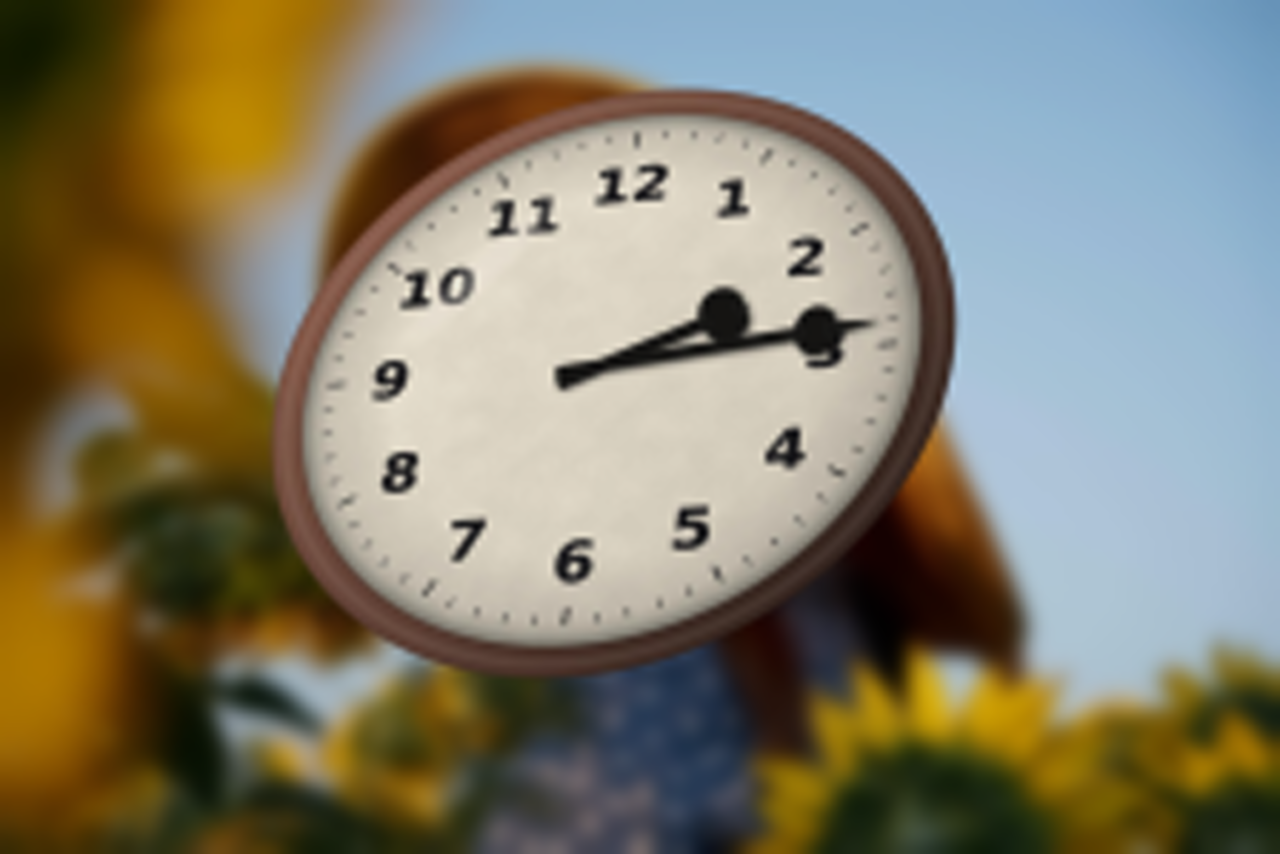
2:14
